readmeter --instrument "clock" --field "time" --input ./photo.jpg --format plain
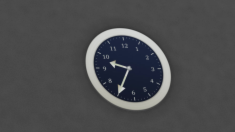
9:35
